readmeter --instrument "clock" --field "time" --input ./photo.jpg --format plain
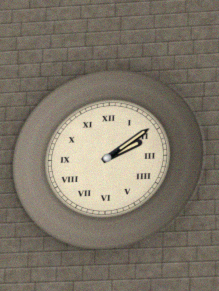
2:09
